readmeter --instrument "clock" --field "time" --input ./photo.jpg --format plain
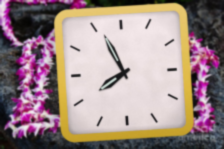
7:56
